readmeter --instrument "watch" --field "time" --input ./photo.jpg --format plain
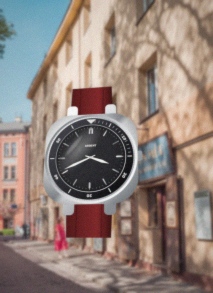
3:41
